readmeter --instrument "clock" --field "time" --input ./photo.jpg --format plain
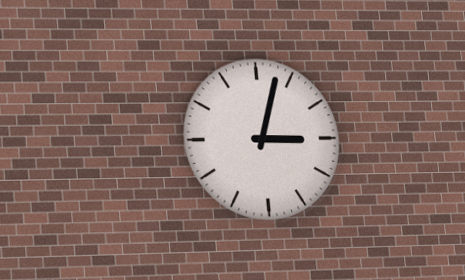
3:03
